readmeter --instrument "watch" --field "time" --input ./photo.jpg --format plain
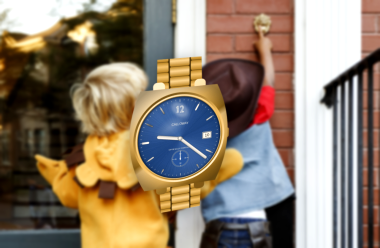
9:22
